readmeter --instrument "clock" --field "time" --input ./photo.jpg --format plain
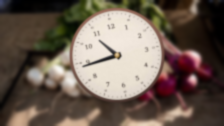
10:44
